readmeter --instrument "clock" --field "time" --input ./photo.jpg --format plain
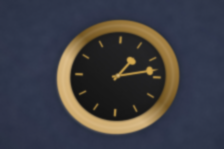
1:13
